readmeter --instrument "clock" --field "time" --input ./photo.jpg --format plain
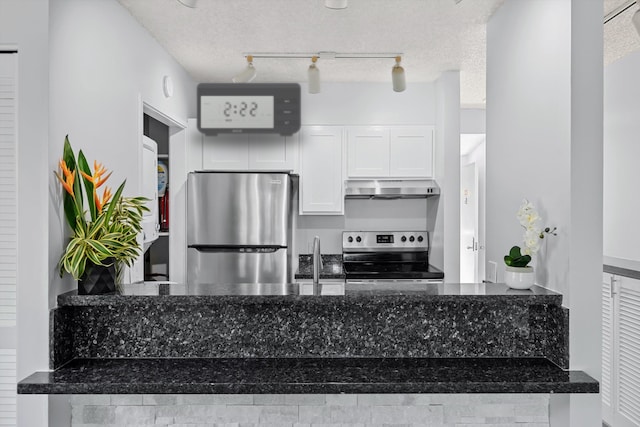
2:22
